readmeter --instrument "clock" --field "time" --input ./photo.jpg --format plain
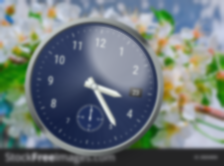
3:24
